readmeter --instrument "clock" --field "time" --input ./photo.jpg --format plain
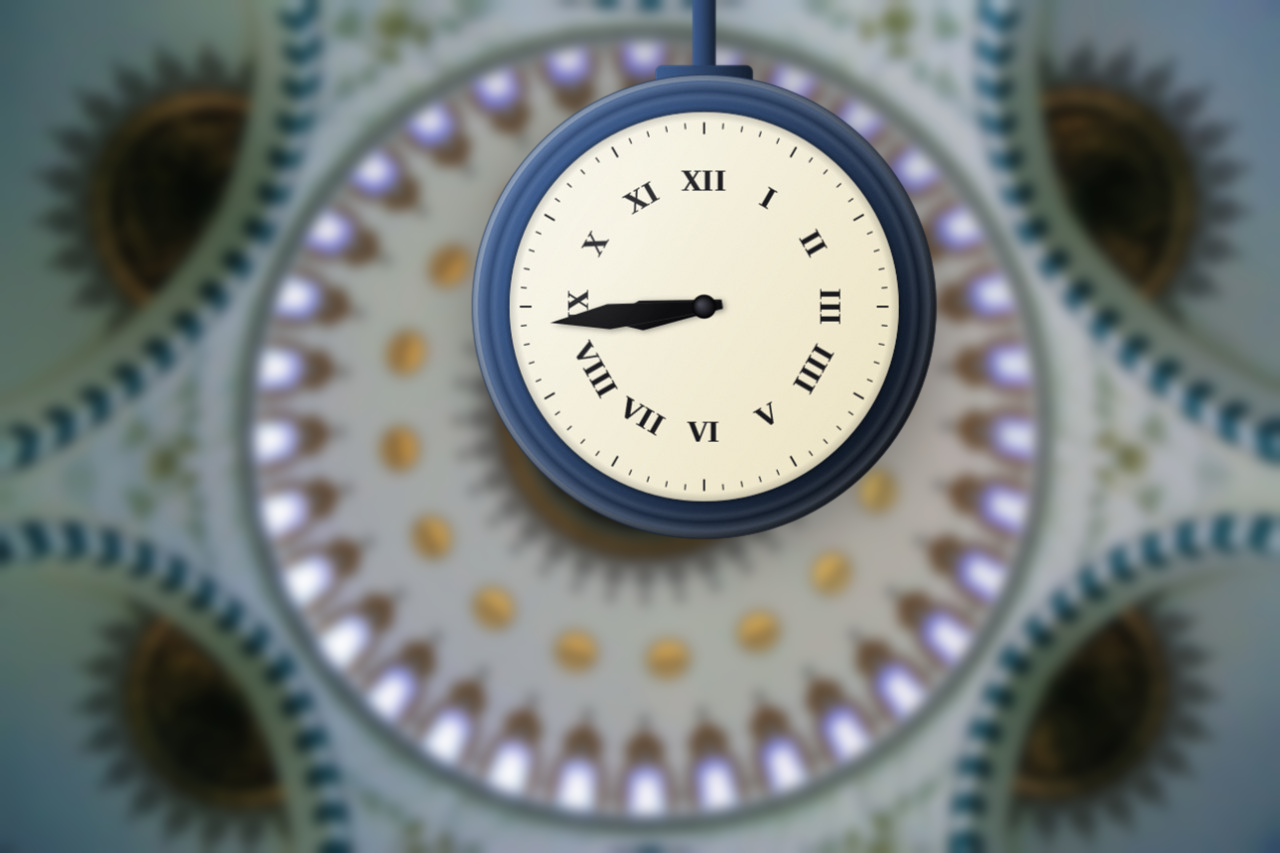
8:44
